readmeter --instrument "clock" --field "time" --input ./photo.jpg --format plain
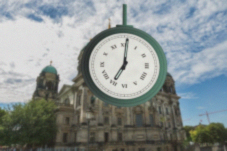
7:01
